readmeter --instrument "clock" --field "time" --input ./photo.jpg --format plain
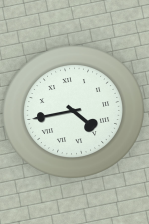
4:45
